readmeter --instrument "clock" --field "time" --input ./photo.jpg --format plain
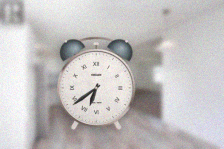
6:39
